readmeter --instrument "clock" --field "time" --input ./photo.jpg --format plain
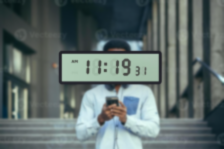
11:19:31
